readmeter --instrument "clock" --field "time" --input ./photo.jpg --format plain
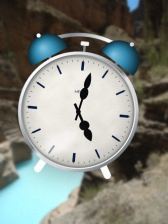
5:02
